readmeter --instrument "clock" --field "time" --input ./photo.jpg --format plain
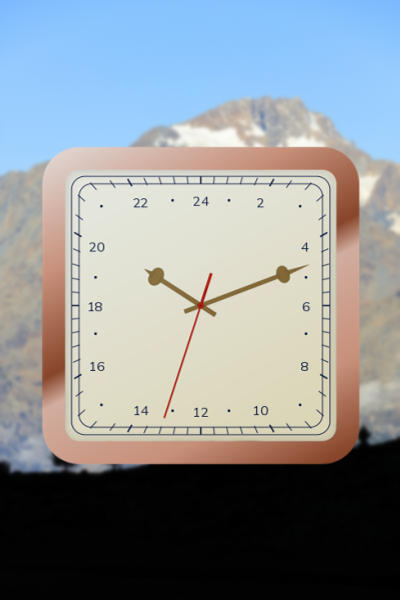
20:11:33
